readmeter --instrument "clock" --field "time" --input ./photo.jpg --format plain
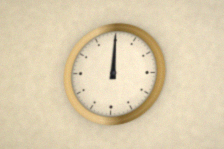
12:00
